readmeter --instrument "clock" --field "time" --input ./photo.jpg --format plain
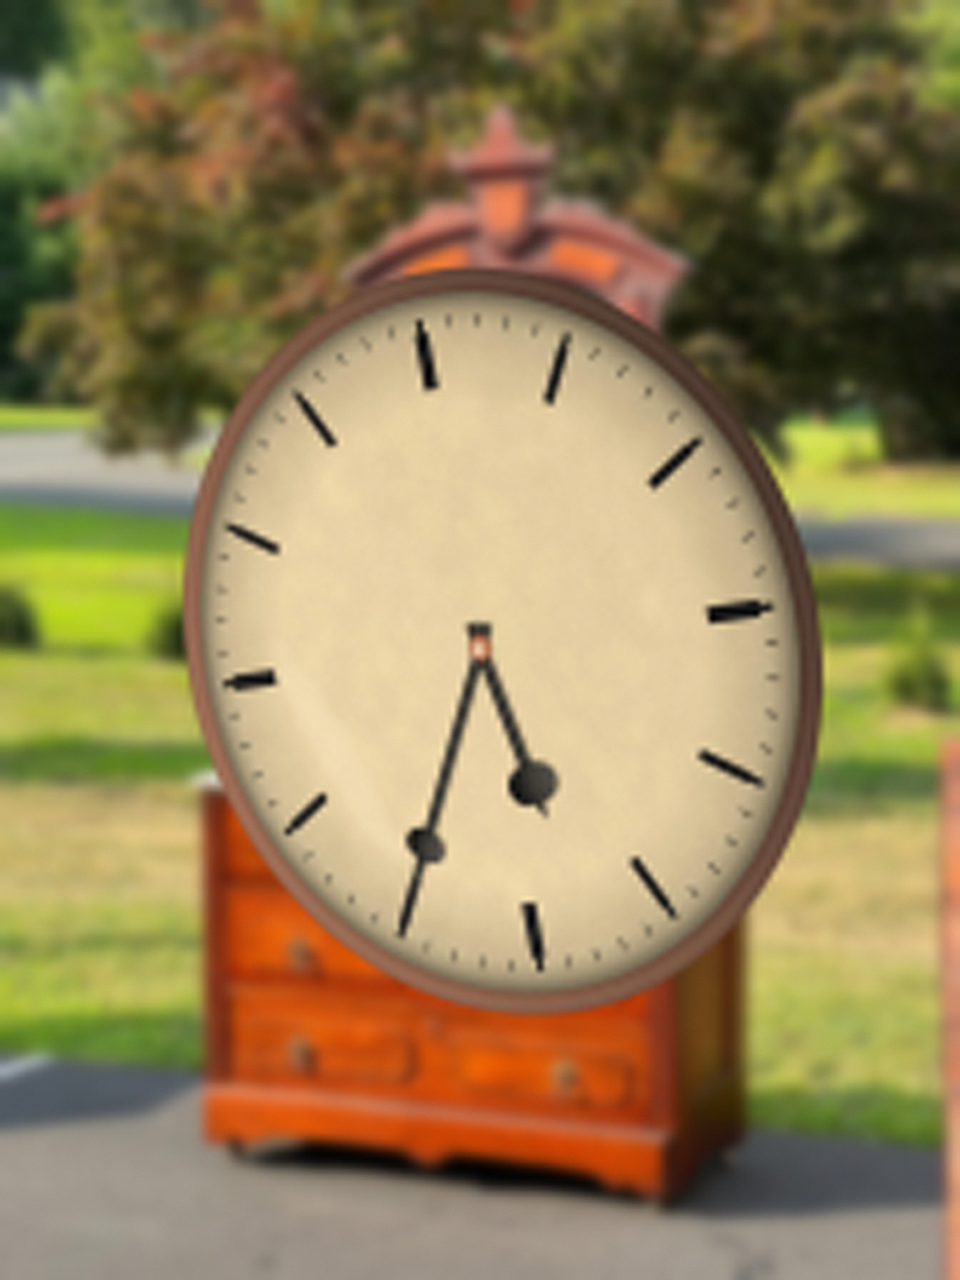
5:35
